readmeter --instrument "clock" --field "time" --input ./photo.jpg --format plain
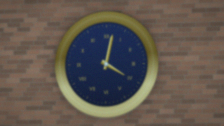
4:02
